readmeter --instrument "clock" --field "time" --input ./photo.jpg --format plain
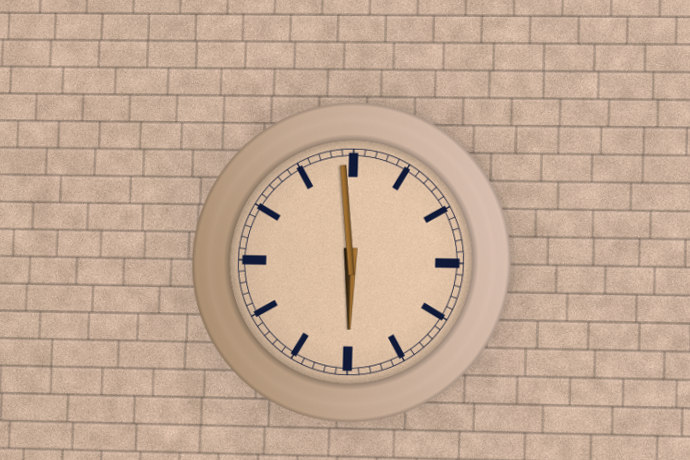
5:59
